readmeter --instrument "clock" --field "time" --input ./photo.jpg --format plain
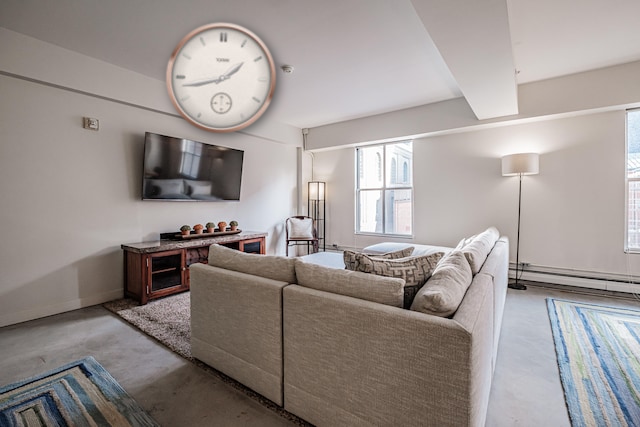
1:43
